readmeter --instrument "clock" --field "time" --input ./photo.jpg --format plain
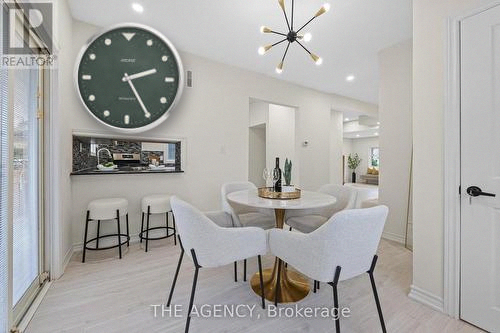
2:25
